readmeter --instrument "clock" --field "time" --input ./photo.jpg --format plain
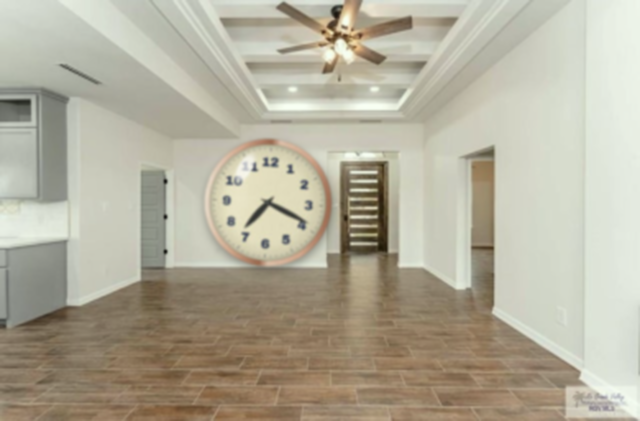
7:19
